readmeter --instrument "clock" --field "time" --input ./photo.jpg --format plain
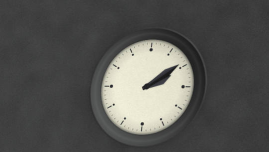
2:09
